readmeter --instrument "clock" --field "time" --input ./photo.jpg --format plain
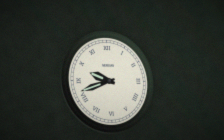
9:42
